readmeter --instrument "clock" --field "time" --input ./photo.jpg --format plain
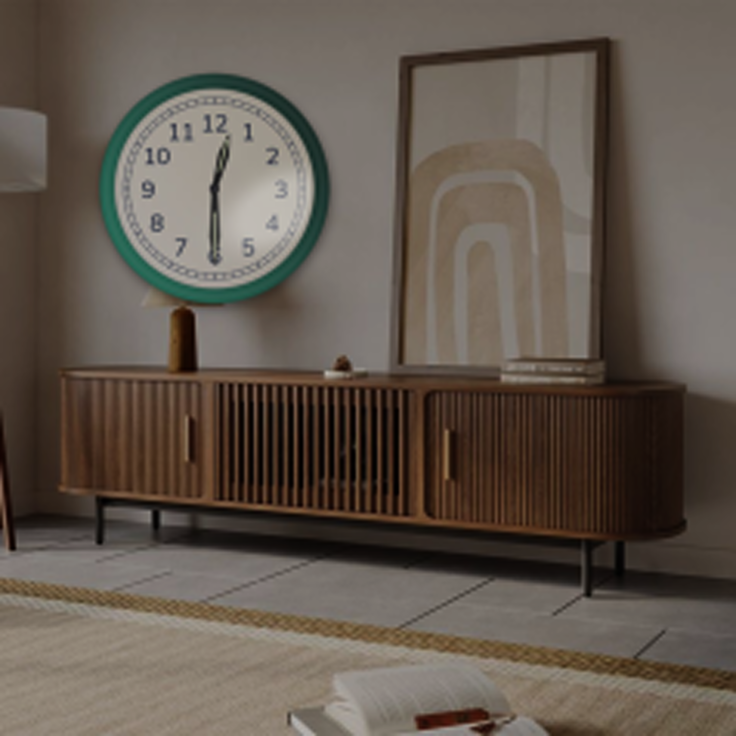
12:30
